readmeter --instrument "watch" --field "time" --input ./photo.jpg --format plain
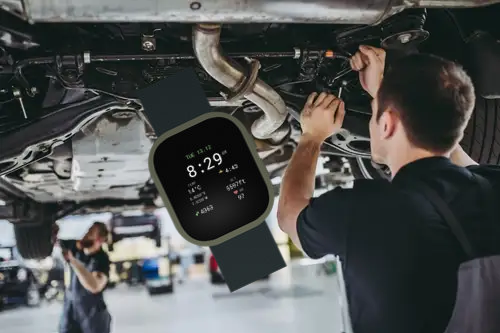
8:29
